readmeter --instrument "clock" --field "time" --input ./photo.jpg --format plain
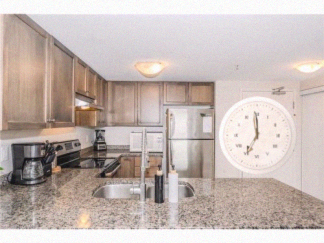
6:59
